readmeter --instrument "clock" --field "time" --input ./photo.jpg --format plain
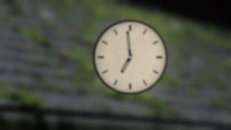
6:59
